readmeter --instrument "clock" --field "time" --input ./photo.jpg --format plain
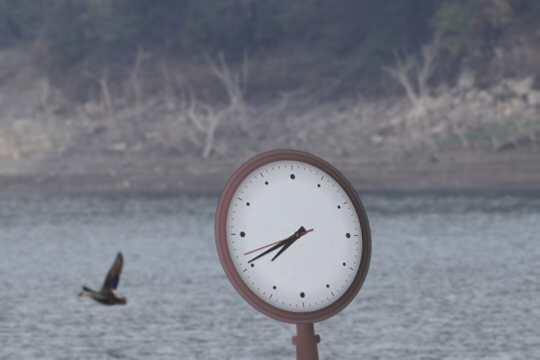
7:40:42
